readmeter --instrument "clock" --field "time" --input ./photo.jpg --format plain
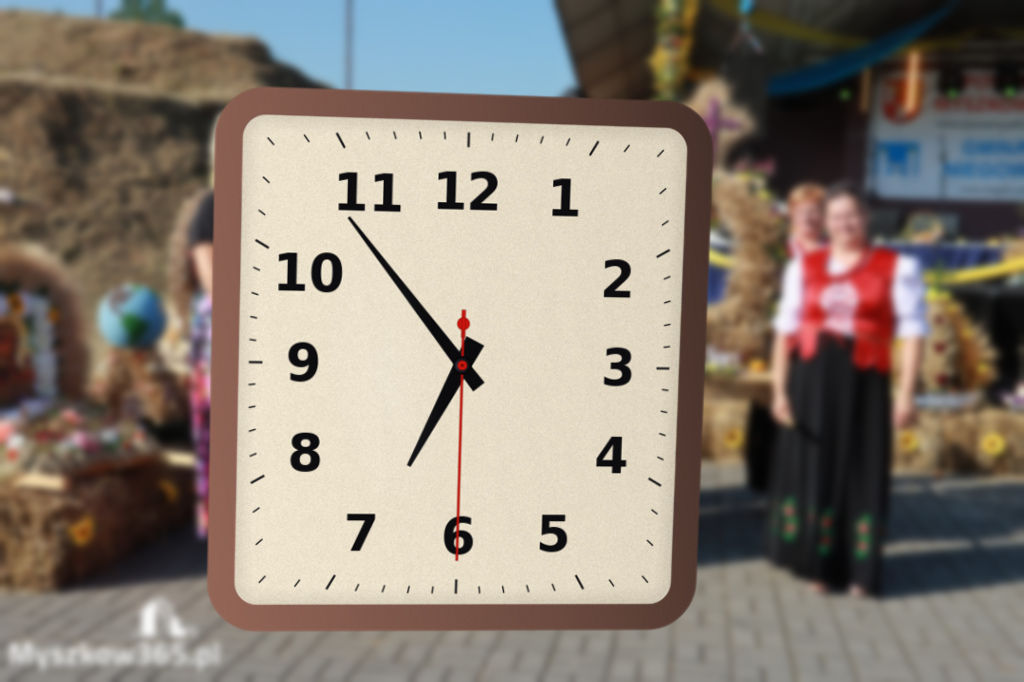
6:53:30
